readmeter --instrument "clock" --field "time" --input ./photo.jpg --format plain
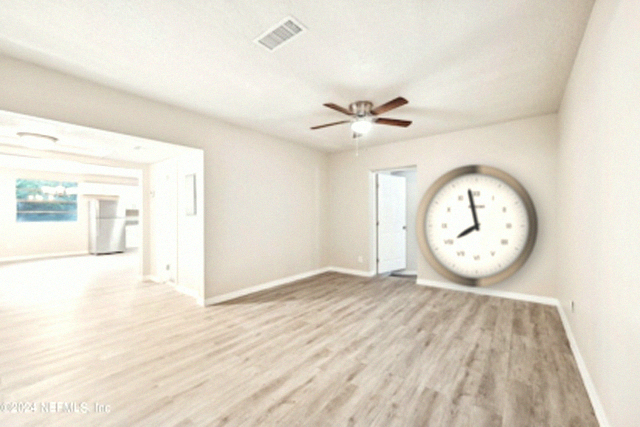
7:58
